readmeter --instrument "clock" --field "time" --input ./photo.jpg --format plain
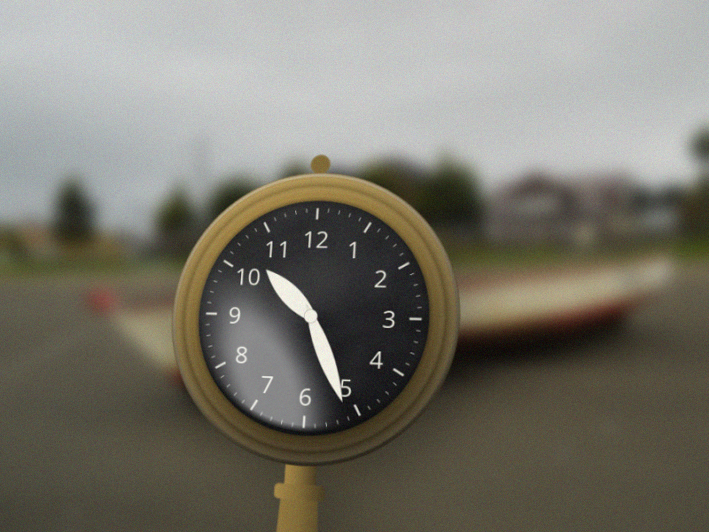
10:26
